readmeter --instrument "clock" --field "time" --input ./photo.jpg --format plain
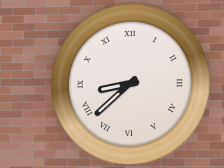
8:38
